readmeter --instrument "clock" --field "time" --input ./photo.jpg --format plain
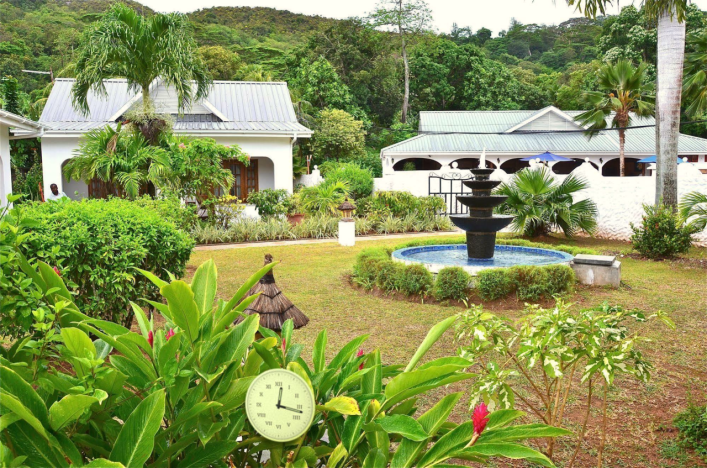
12:17
